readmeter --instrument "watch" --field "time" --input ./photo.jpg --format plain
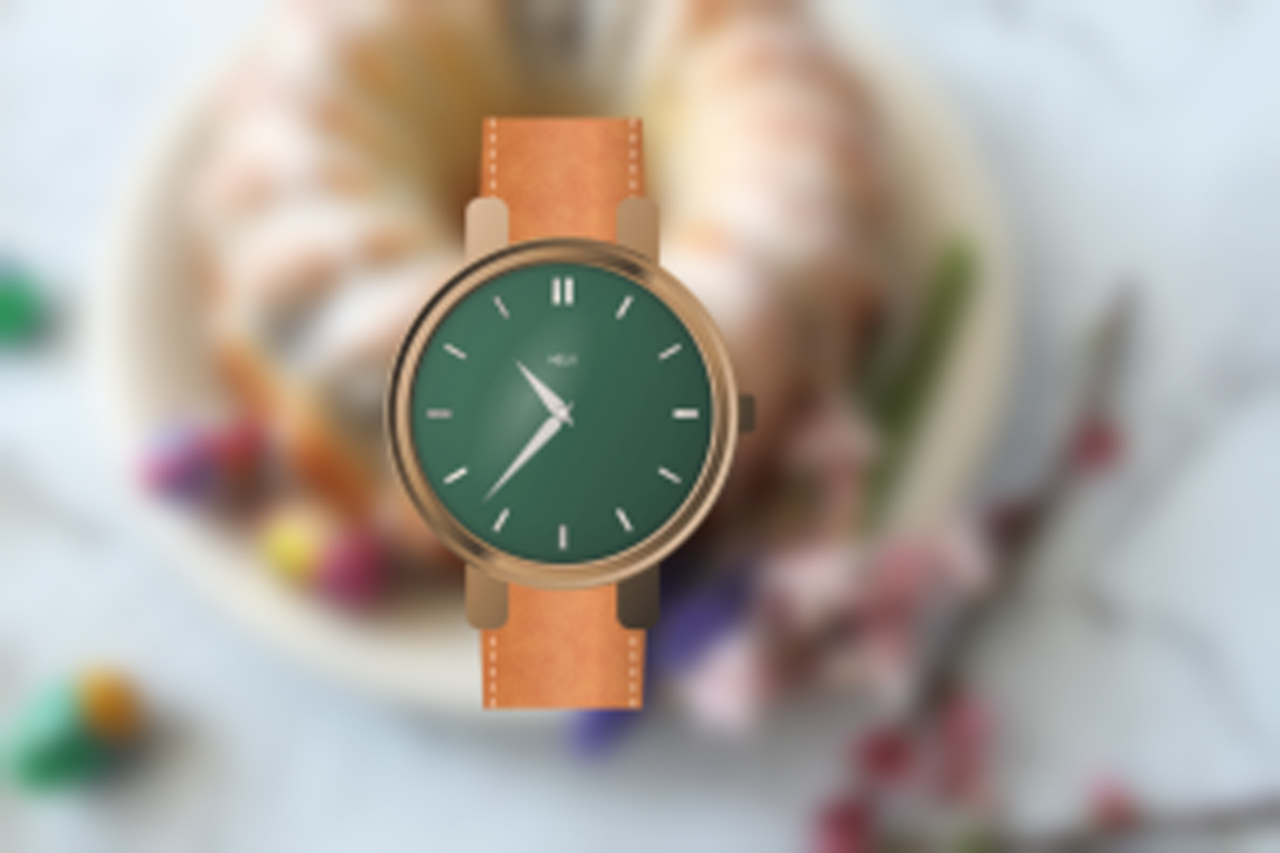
10:37
